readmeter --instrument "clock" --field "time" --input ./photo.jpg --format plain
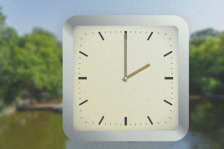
2:00
